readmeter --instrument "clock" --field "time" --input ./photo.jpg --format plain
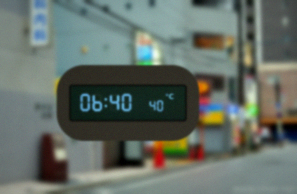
6:40
